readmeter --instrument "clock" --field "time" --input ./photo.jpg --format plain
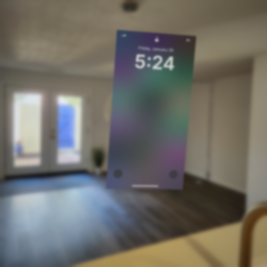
5:24
